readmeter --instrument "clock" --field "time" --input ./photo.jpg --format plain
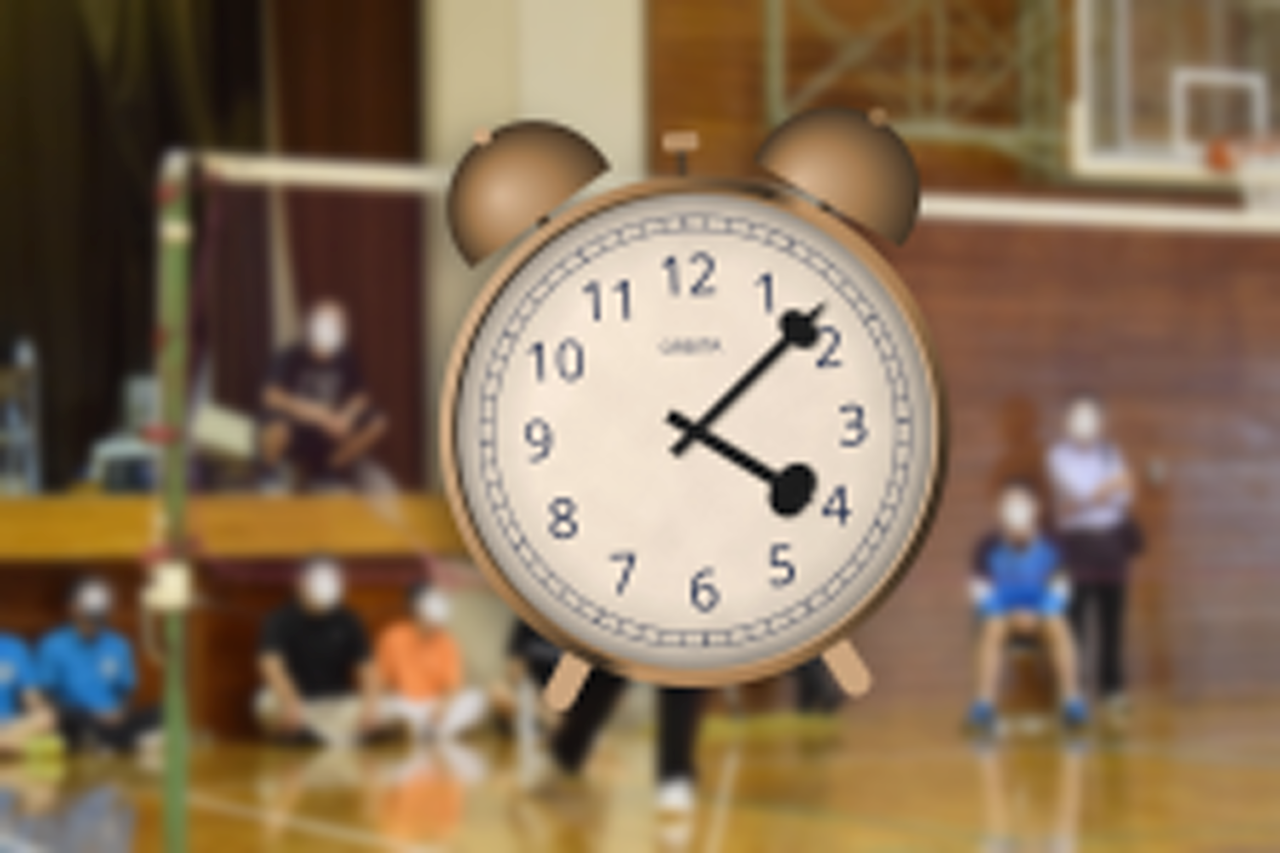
4:08
